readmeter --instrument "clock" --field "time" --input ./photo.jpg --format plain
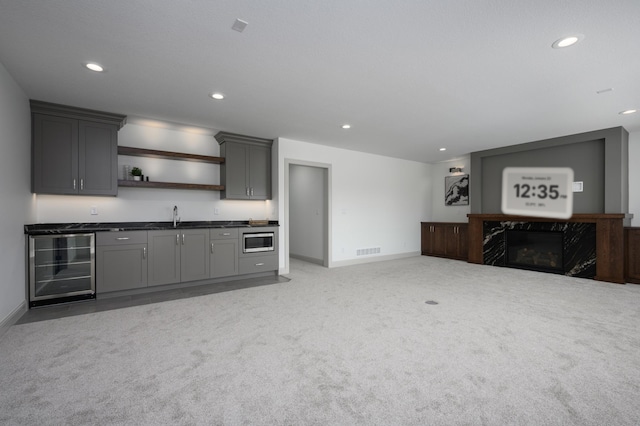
12:35
